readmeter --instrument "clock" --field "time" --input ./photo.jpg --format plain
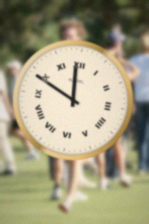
11:49
